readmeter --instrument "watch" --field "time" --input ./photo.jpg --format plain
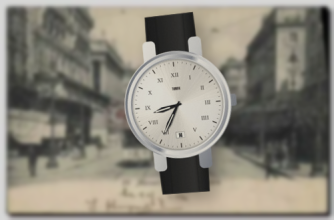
8:35
